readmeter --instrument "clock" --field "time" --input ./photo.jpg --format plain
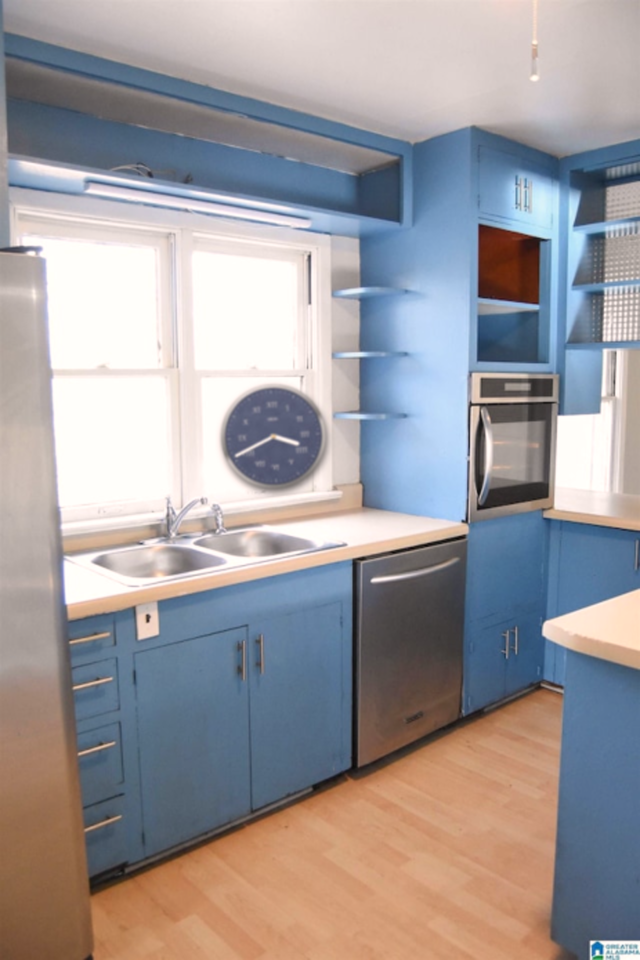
3:41
